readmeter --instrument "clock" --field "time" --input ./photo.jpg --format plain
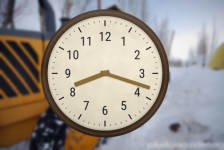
8:18
